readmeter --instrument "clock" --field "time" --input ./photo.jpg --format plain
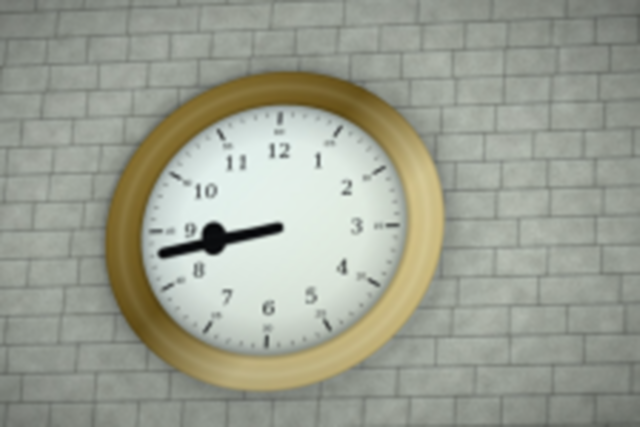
8:43
